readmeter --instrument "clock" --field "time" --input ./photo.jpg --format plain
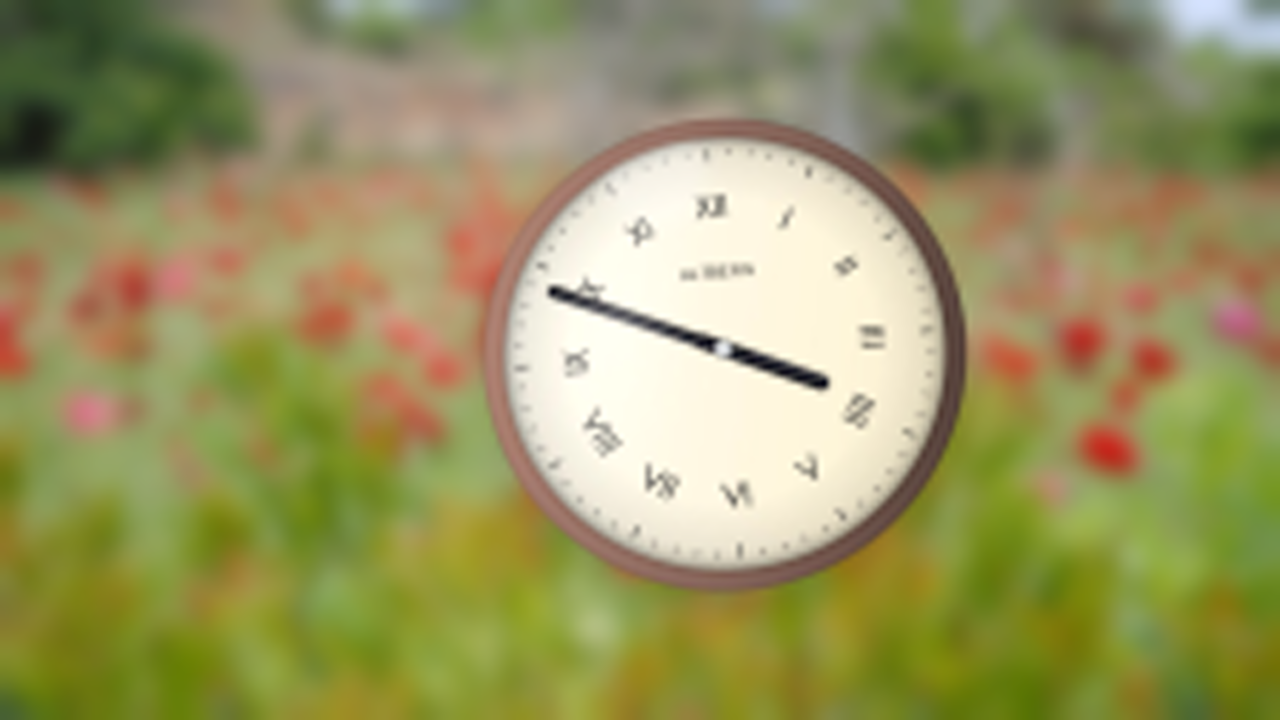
3:49
